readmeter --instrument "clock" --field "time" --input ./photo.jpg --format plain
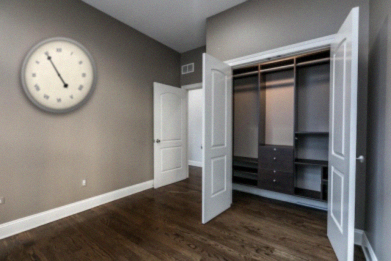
4:55
